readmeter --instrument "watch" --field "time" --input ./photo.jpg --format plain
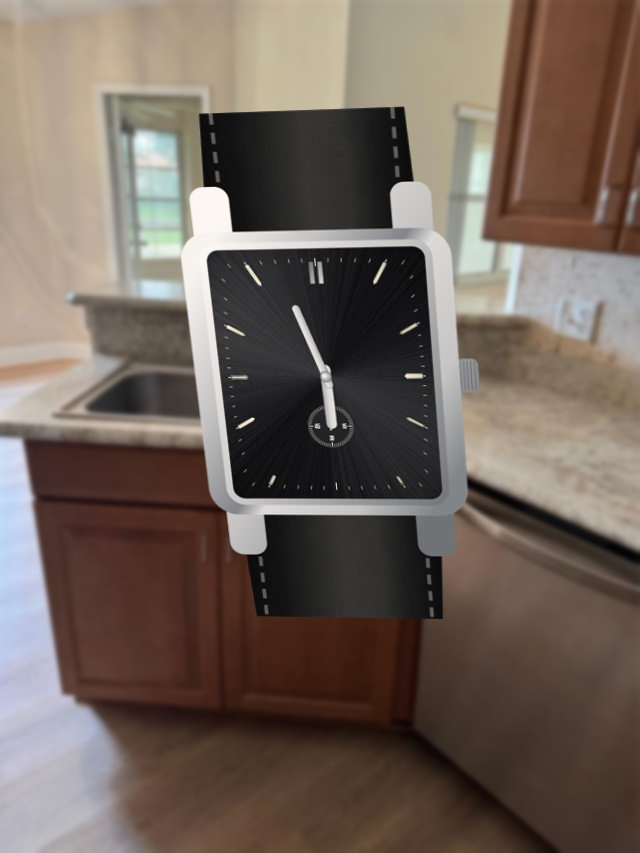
5:57
